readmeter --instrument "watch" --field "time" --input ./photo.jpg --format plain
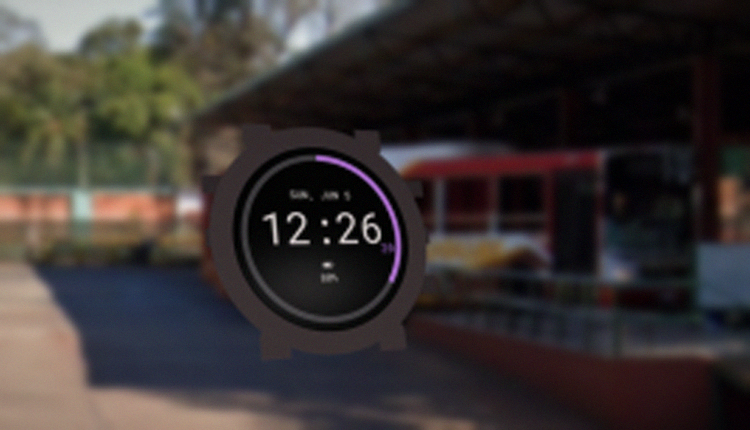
12:26
